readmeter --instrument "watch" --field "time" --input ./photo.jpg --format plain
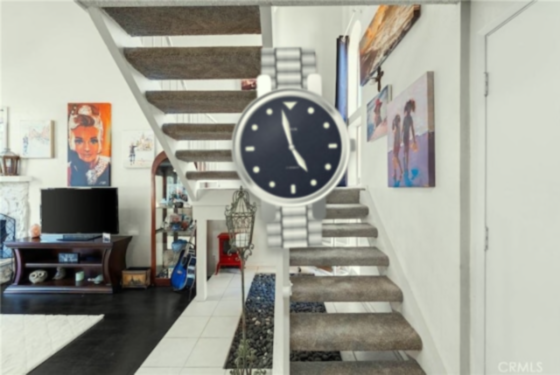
4:58
